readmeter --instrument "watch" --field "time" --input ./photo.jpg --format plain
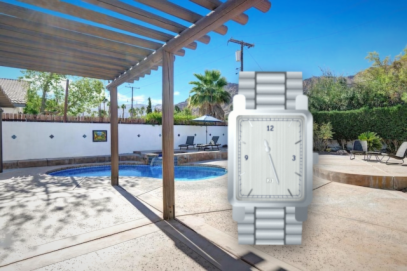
11:27
